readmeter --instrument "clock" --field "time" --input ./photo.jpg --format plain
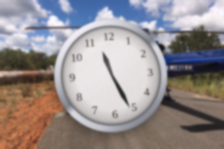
11:26
